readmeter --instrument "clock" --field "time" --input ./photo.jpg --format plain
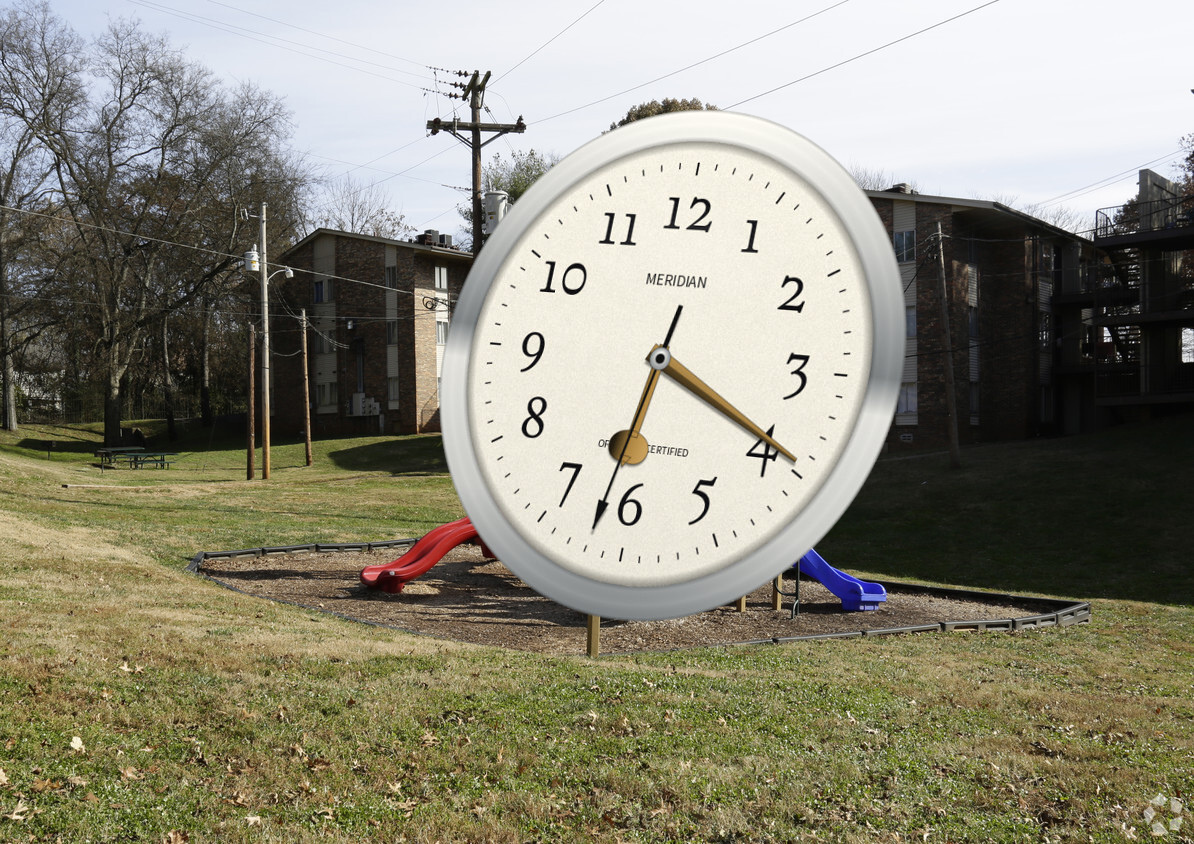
6:19:32
